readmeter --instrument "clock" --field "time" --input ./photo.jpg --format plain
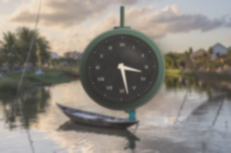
3:28
